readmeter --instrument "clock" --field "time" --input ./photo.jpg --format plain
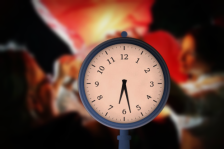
6:28
